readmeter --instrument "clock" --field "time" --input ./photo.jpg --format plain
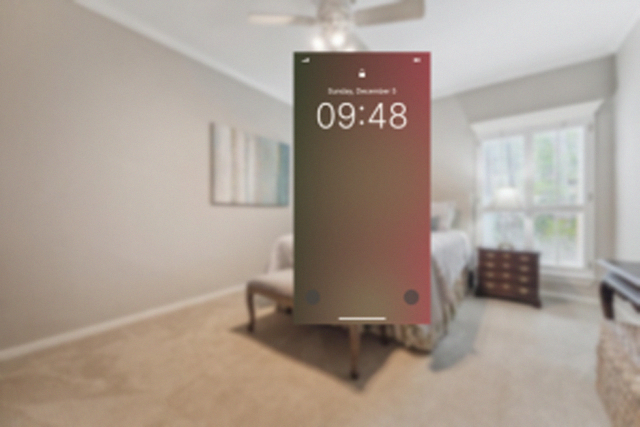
9:48
